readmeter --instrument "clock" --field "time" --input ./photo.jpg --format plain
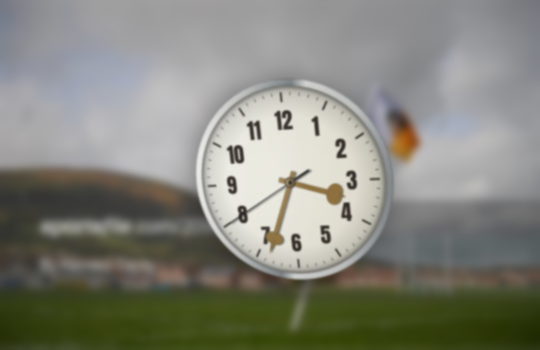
3:33:40
